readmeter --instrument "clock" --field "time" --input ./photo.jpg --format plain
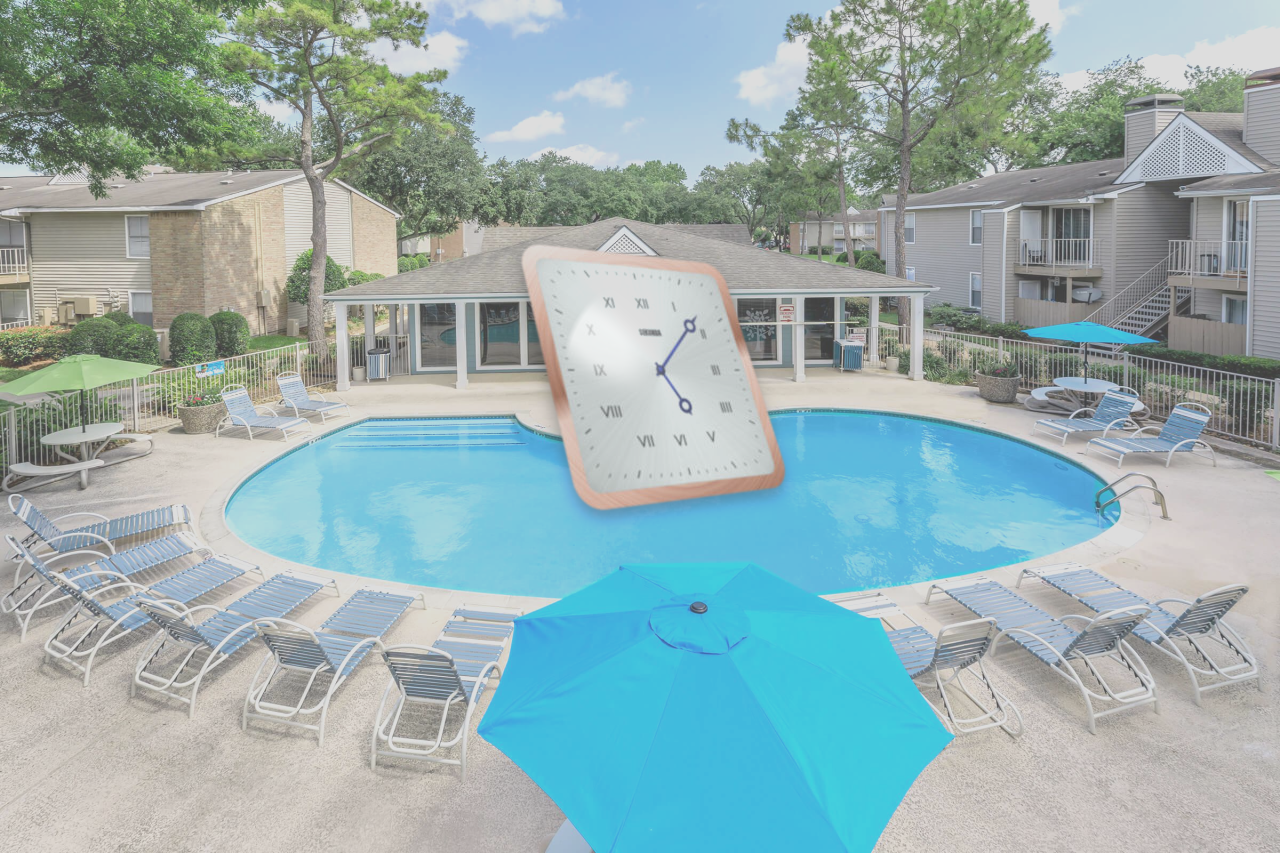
5:08
